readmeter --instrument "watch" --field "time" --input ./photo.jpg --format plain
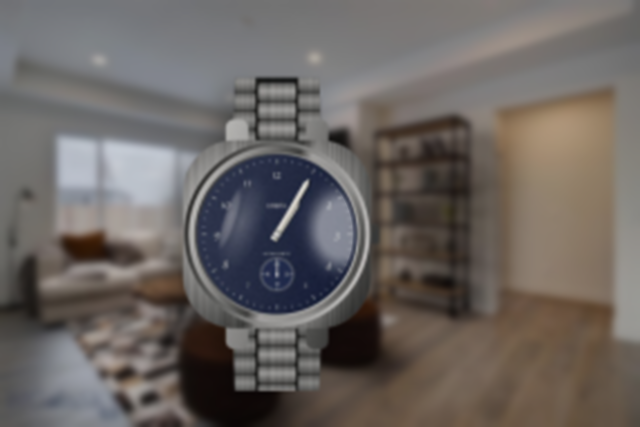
1:05
